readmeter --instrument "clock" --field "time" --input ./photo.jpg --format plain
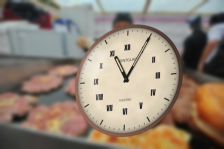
11:05
